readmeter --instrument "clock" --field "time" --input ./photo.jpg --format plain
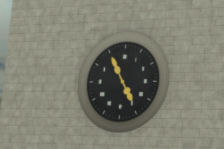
4:55
